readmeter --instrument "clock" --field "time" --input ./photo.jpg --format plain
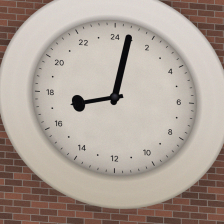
17:02
